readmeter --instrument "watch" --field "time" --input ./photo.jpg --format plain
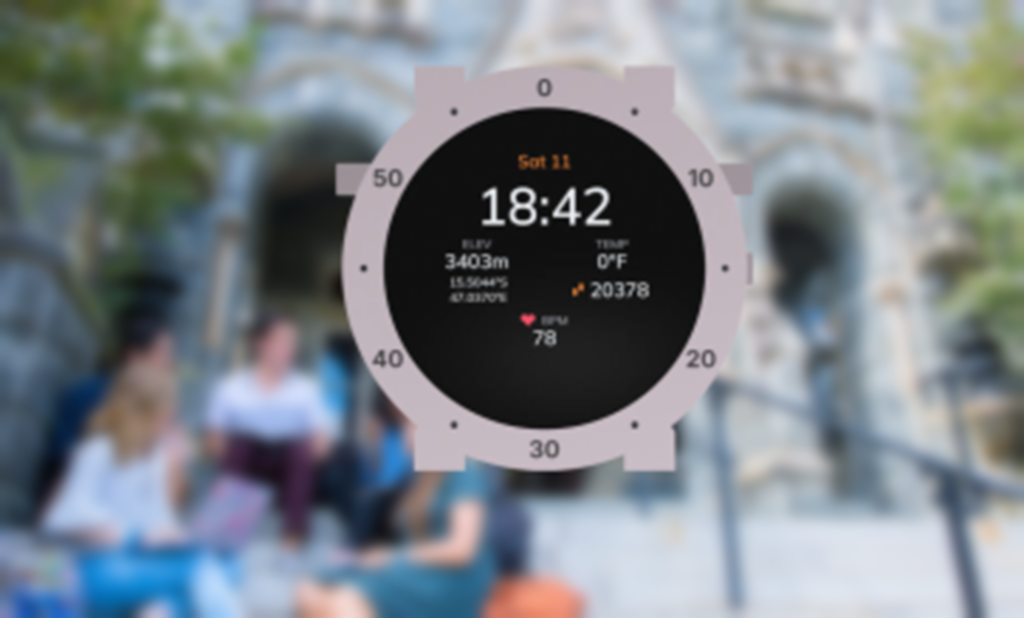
18:42
